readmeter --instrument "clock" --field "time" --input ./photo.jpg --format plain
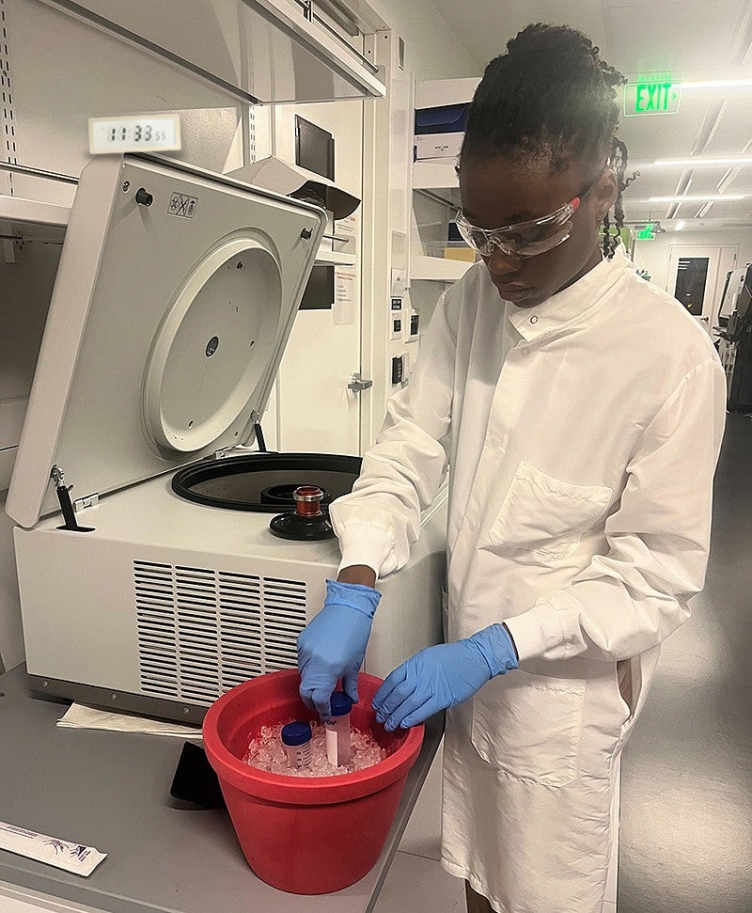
11:33:55
